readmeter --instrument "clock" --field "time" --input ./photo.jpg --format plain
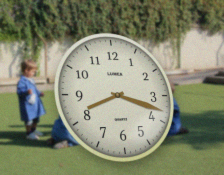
8:18
